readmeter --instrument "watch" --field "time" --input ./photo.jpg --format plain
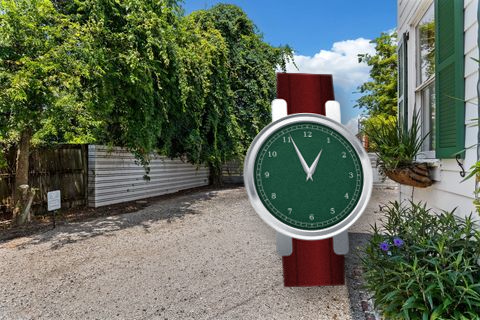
12:56
